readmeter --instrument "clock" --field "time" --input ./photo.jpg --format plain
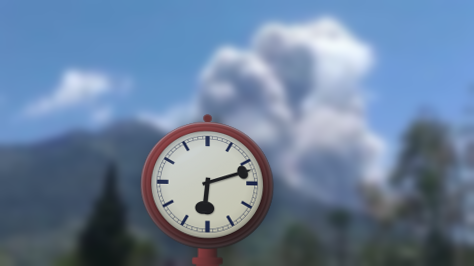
6:12
